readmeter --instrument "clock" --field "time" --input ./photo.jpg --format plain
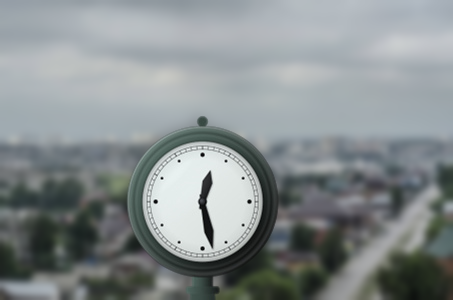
12:28
